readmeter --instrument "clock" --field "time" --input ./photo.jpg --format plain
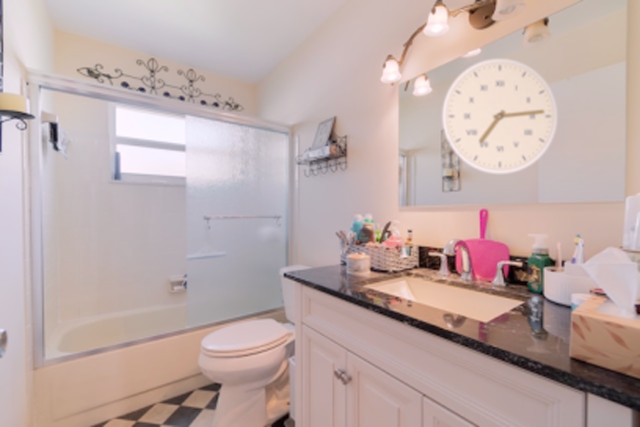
7:14
